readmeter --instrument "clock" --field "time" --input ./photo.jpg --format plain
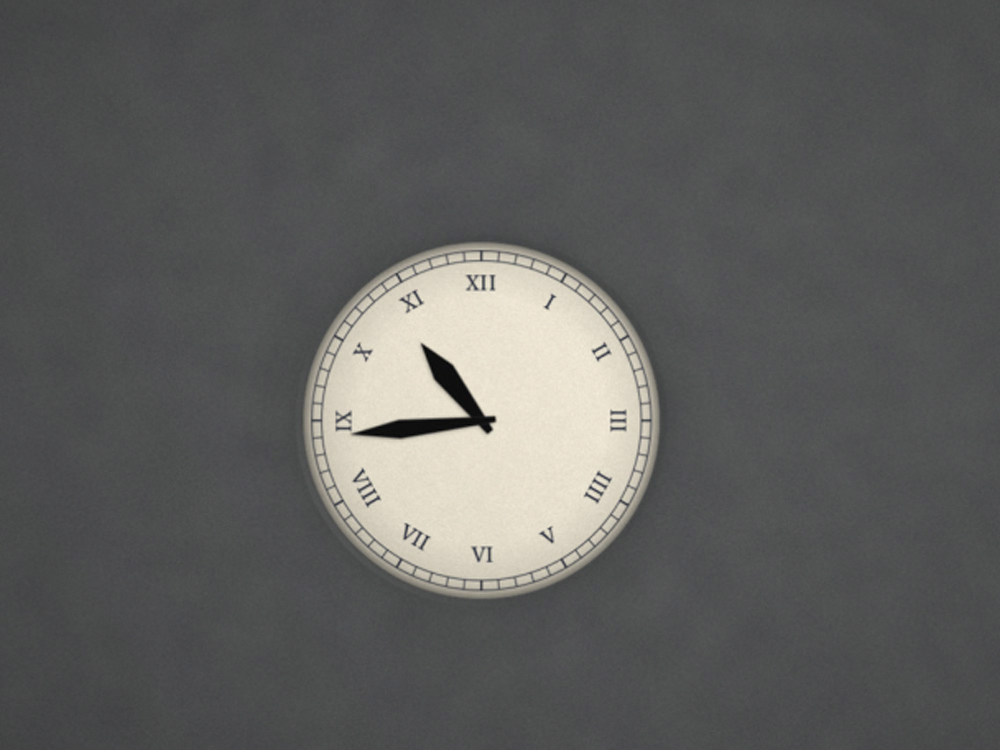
10:44
